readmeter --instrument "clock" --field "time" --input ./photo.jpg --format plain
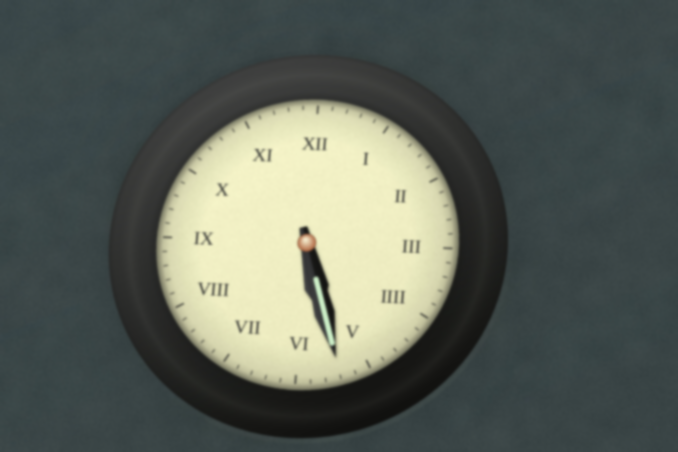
5:27
